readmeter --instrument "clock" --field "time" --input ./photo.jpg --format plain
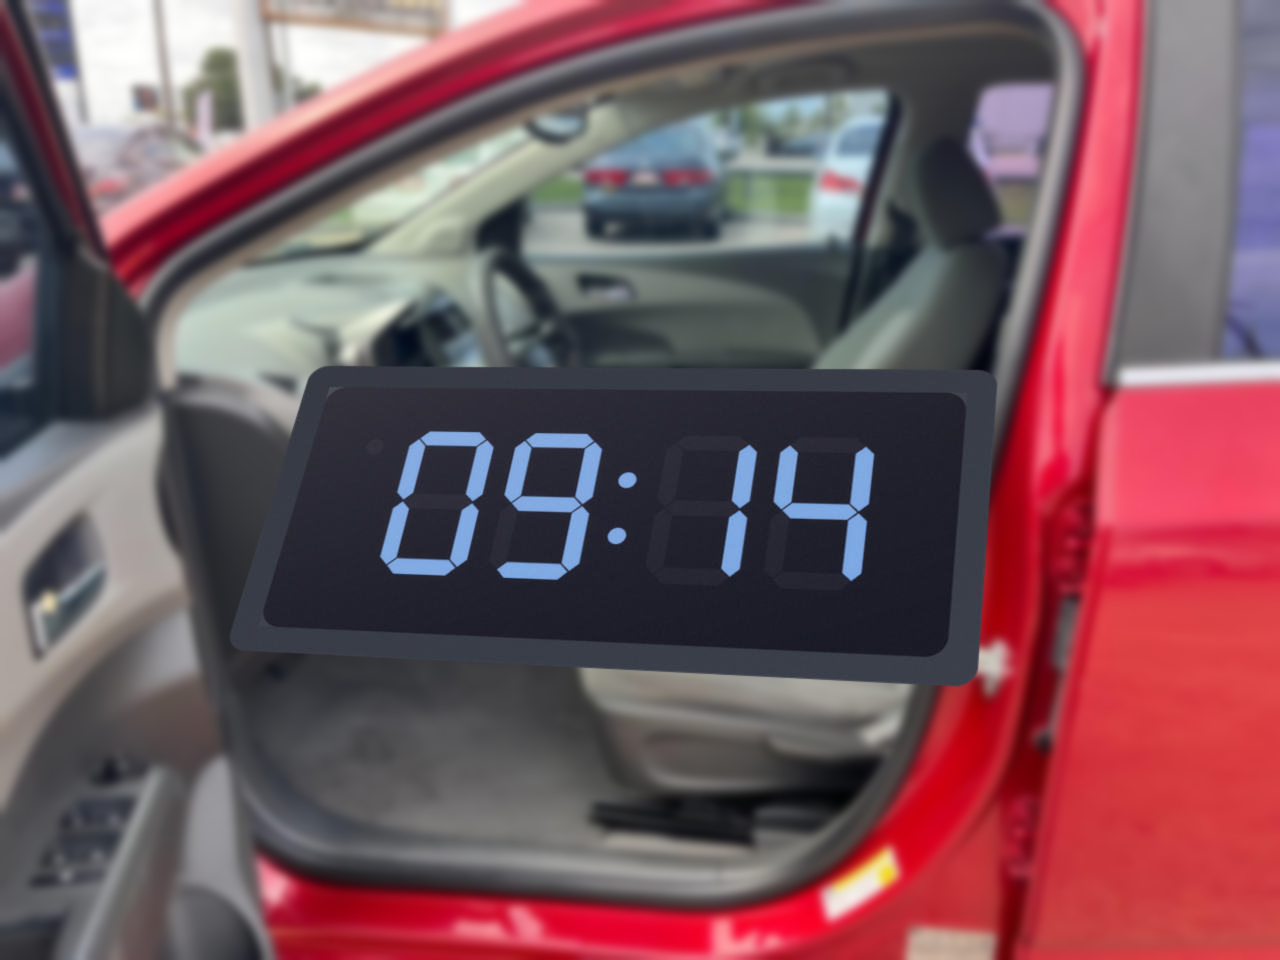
9:14
